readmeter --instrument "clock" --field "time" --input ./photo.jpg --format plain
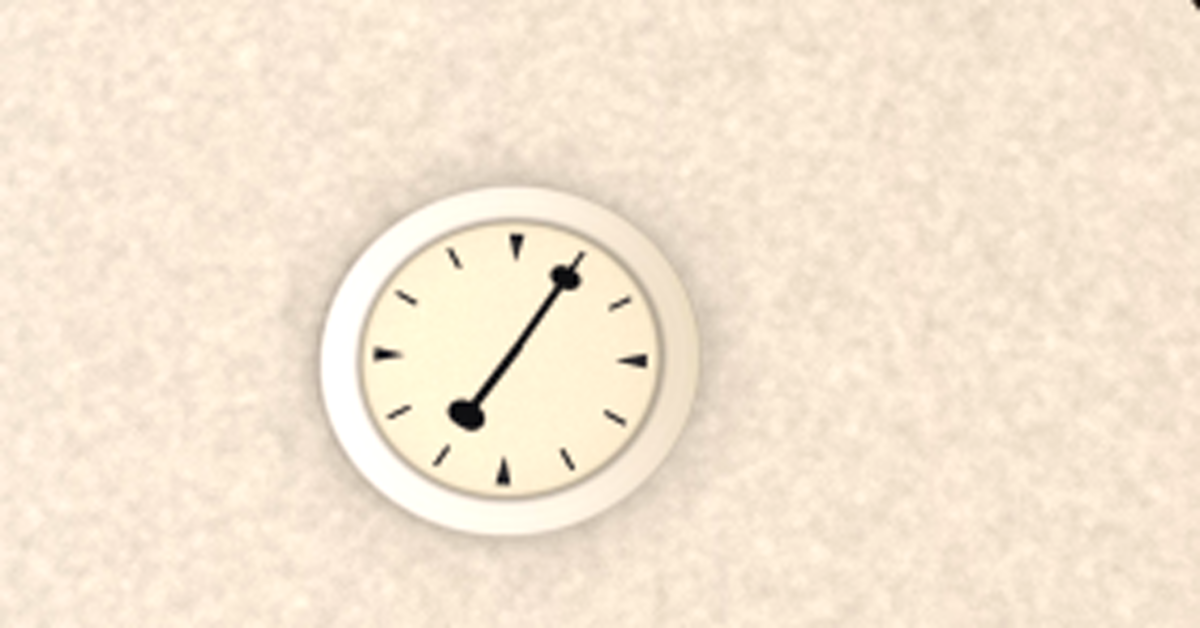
7:05
